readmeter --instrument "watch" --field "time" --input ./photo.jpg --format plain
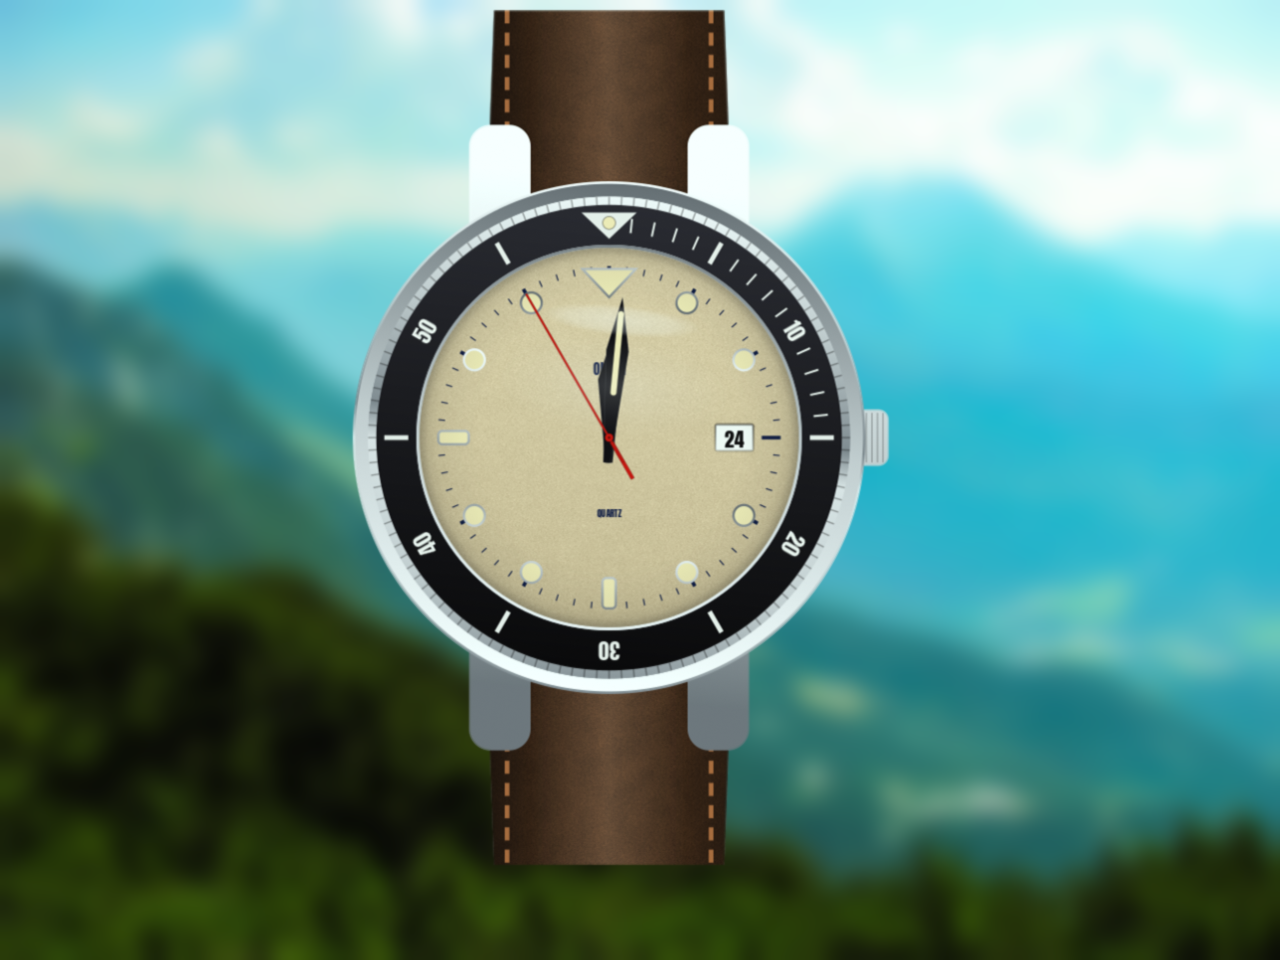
12:00:55
